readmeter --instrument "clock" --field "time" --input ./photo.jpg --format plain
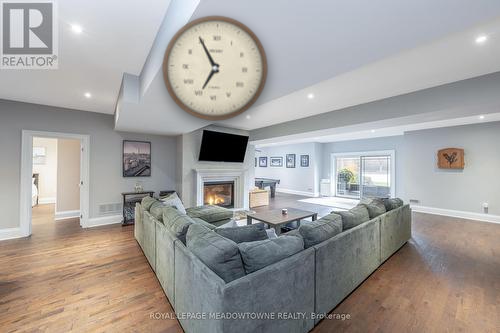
6:55
